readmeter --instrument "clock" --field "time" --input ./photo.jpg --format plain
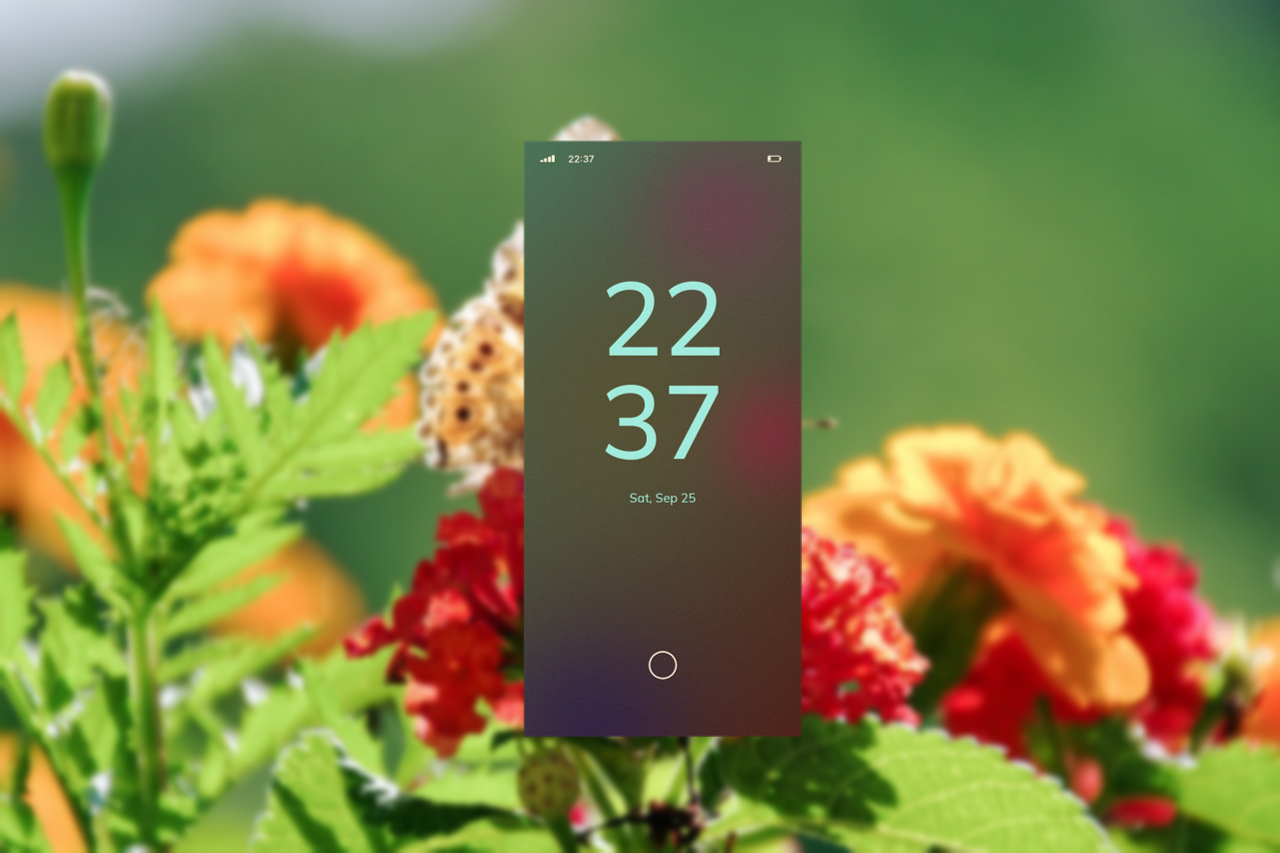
22:37
